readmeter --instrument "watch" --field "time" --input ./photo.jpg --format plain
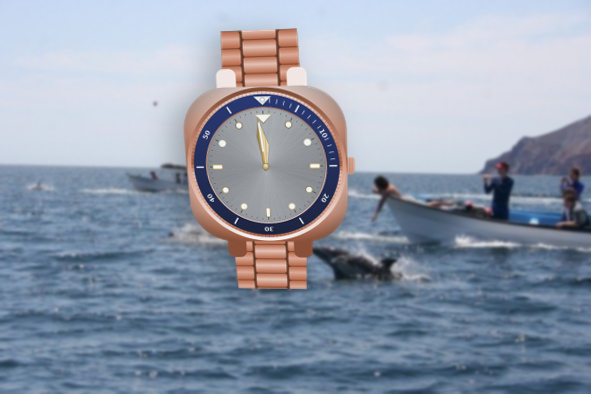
11:59
